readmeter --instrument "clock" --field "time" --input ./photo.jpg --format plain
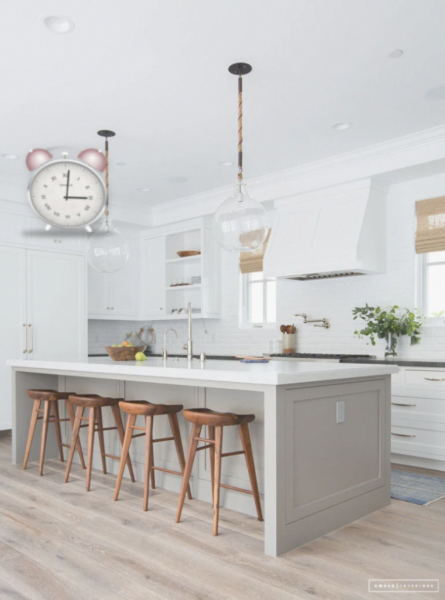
3:01
